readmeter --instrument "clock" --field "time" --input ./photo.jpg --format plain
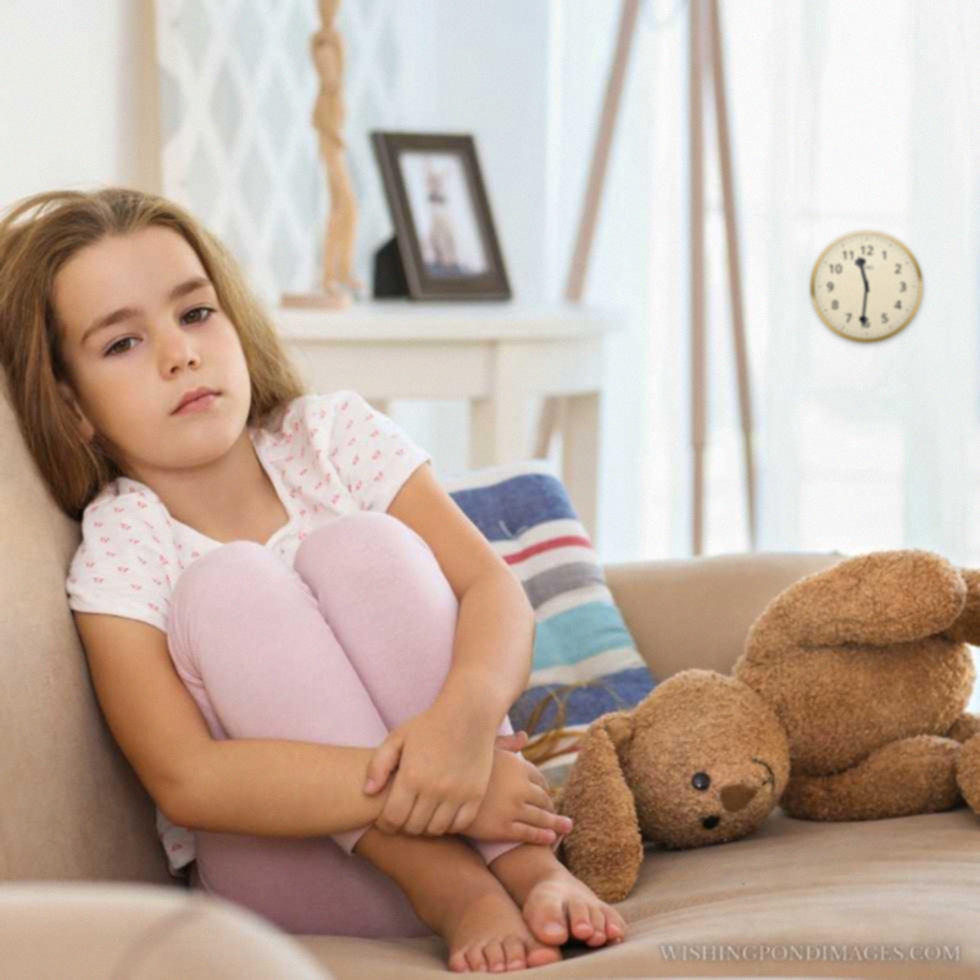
11:31
